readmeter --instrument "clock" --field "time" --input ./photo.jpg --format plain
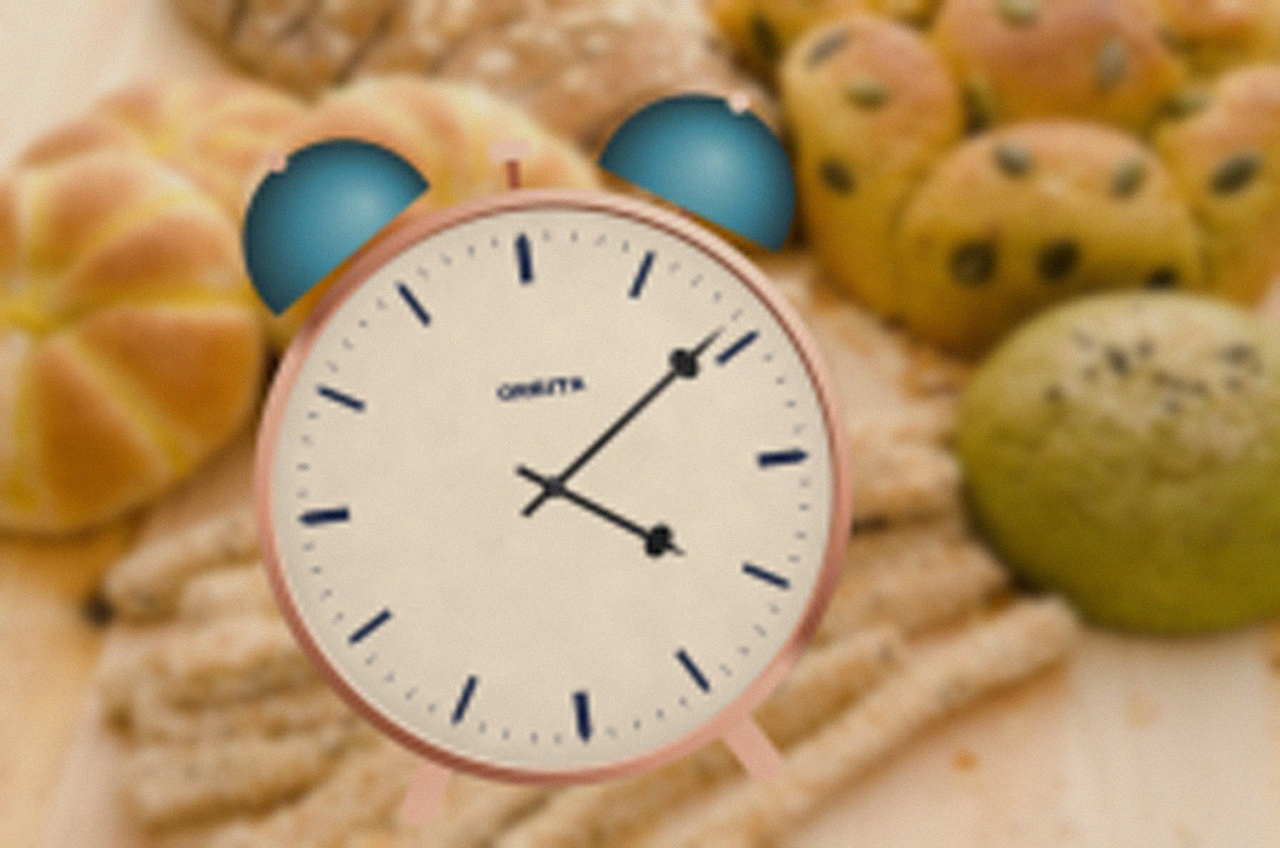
4:09
